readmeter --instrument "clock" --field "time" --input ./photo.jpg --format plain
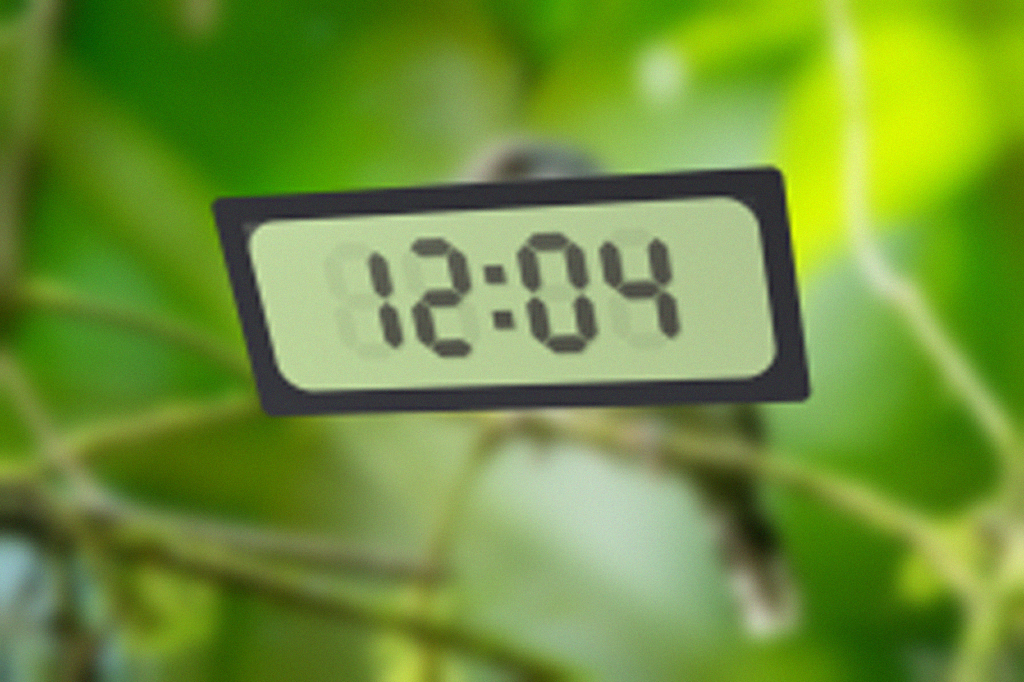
12:04
